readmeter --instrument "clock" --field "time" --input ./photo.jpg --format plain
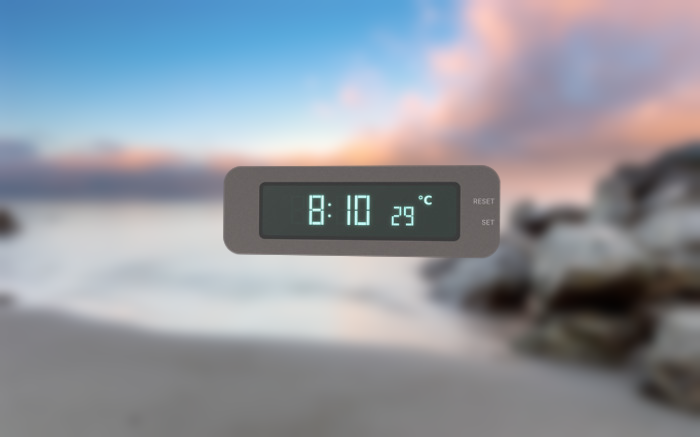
8:10
